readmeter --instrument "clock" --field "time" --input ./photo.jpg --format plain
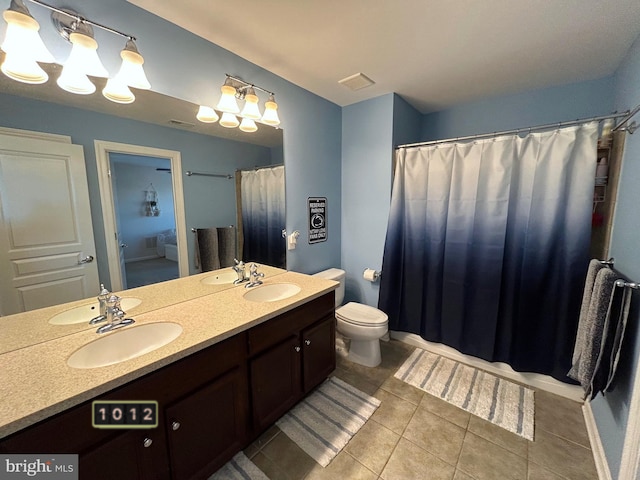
10:12
